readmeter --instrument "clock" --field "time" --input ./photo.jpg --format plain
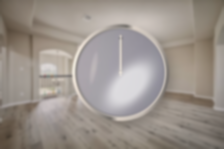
12:00
